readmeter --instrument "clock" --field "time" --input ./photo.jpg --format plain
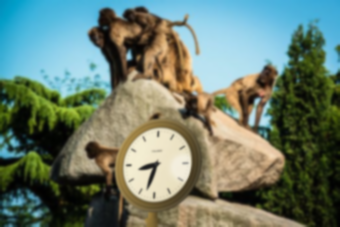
8:33
